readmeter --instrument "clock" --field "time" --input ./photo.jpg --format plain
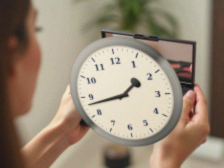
1:43
